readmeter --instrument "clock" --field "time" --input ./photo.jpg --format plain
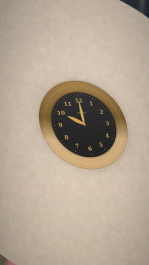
10:00
